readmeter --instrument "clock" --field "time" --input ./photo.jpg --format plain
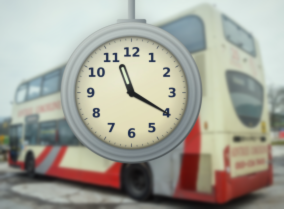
11:20
